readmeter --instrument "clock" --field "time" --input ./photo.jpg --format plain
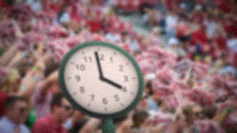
3:59
